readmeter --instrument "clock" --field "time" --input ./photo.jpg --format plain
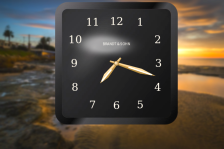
7:18
